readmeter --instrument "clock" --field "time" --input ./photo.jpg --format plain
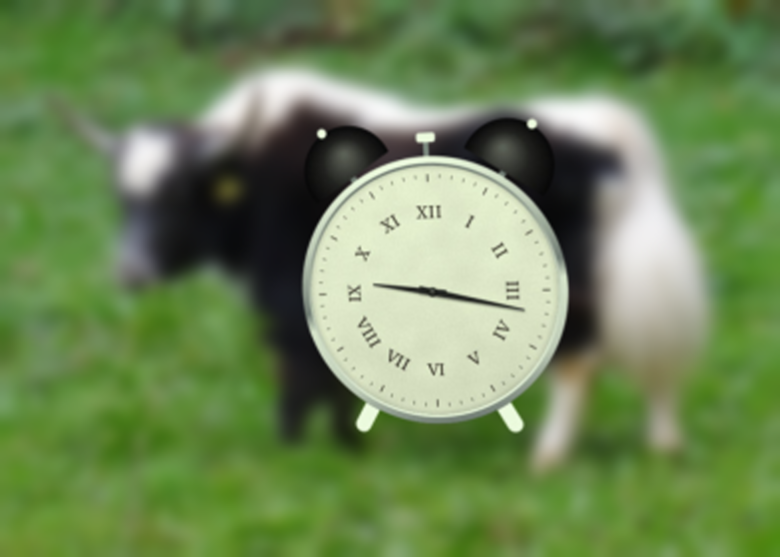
9:17
